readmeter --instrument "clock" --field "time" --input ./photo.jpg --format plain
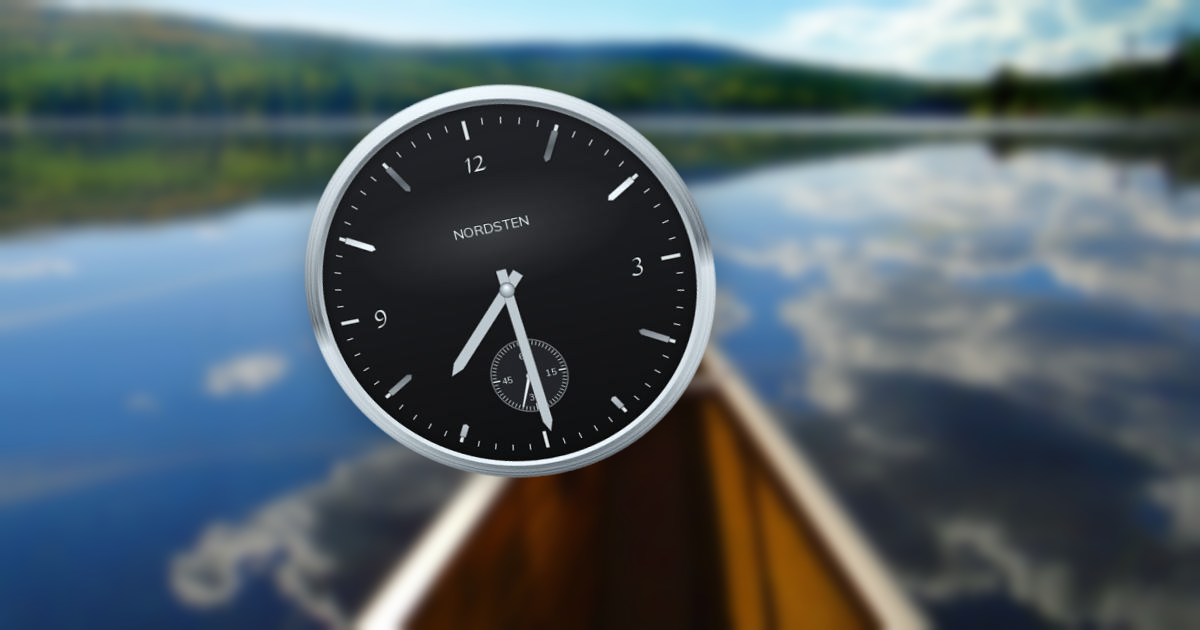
7:29:34
